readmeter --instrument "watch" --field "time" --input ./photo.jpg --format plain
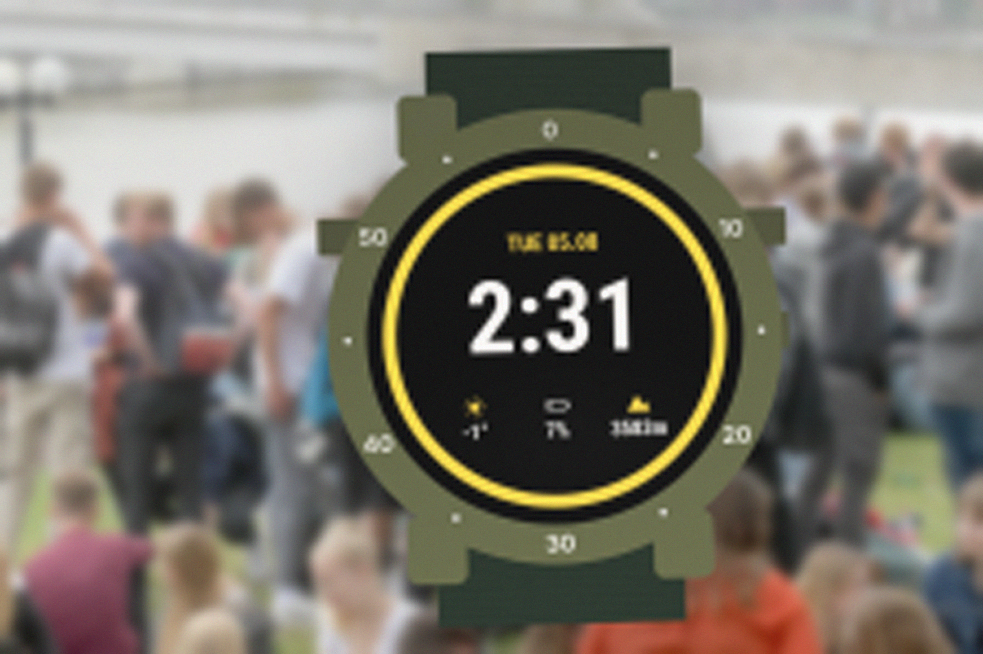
2:31
